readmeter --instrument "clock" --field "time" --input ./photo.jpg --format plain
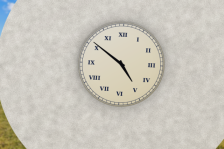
4:51
